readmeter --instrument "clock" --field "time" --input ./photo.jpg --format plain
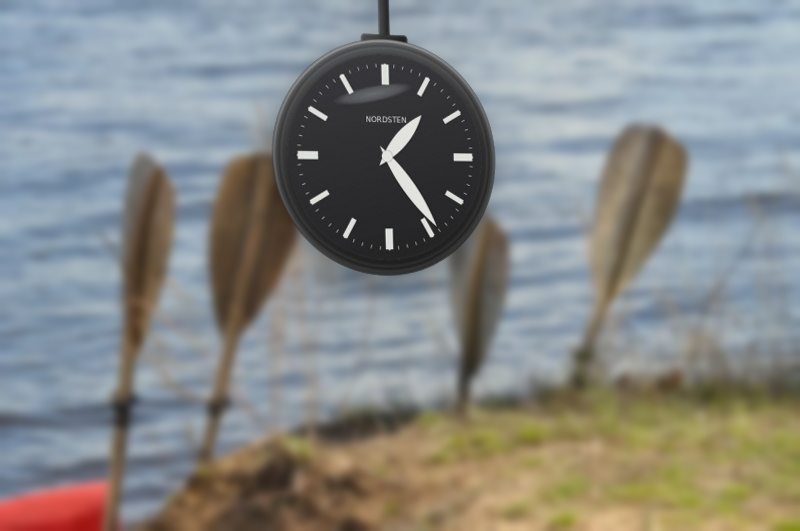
1:24
